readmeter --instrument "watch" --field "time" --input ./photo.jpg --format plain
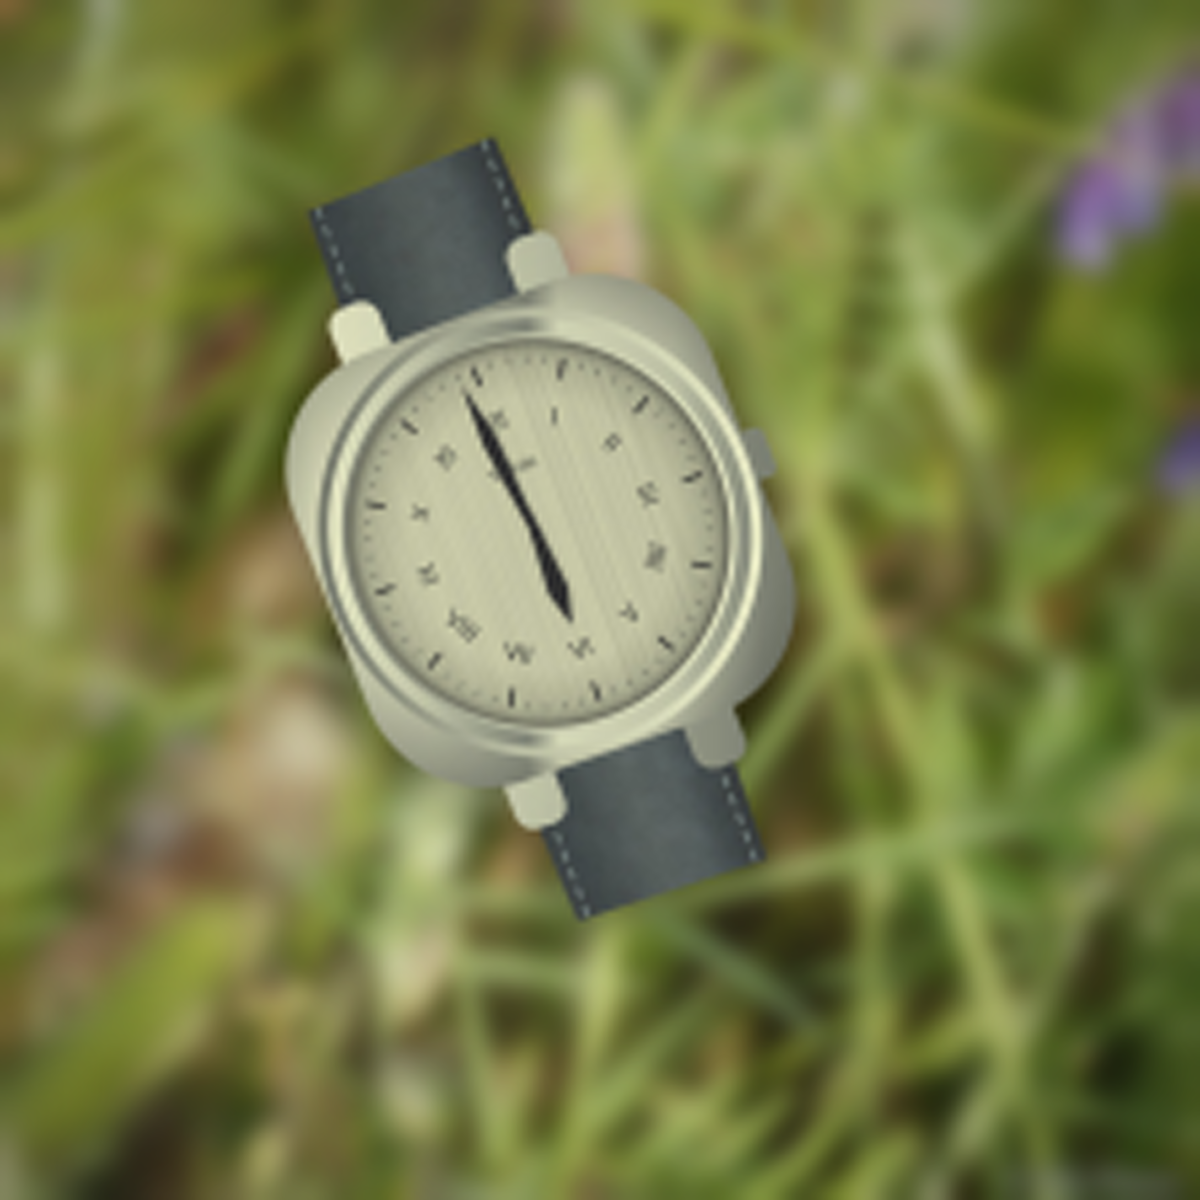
5:59
